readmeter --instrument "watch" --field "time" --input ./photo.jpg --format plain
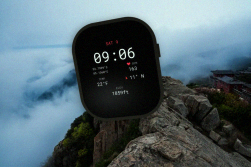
9:06
